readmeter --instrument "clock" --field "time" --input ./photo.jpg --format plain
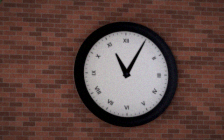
11:05
